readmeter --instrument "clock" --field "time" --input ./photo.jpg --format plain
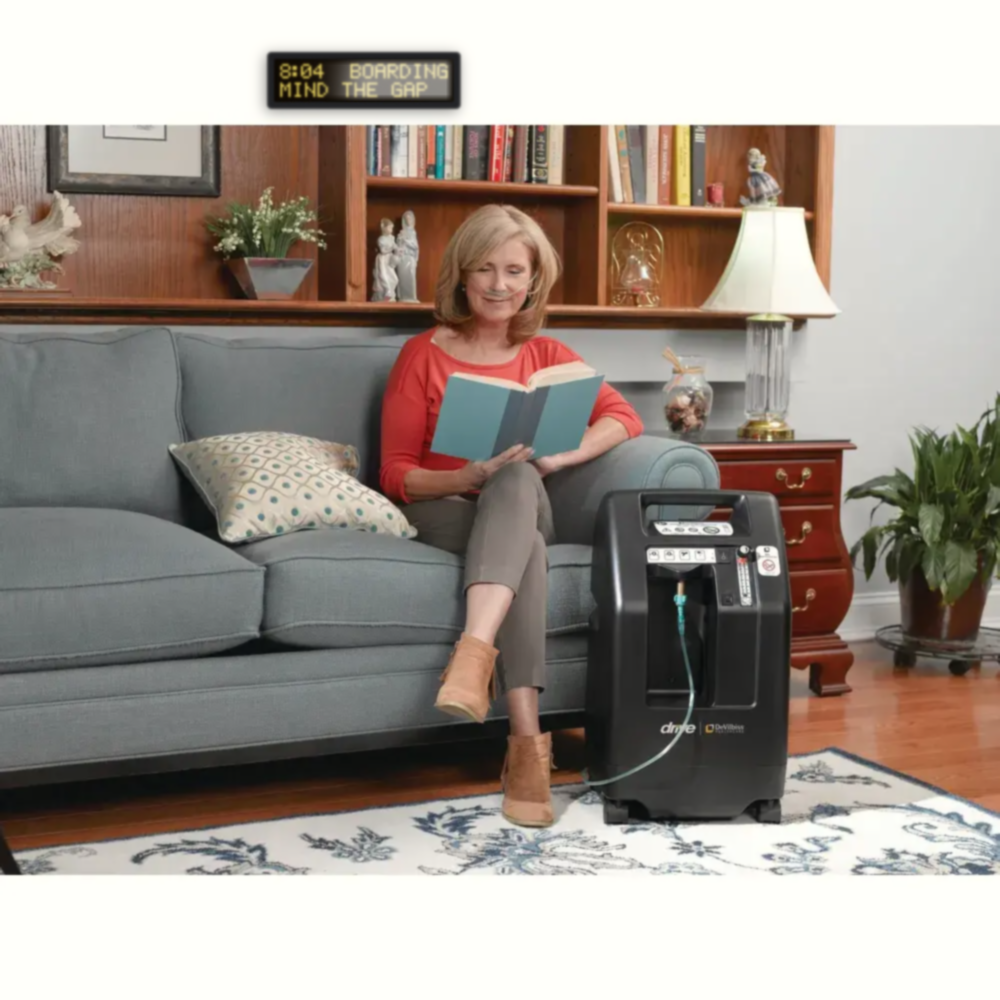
8:04
